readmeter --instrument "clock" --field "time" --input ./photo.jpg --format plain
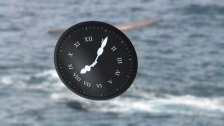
8:06
